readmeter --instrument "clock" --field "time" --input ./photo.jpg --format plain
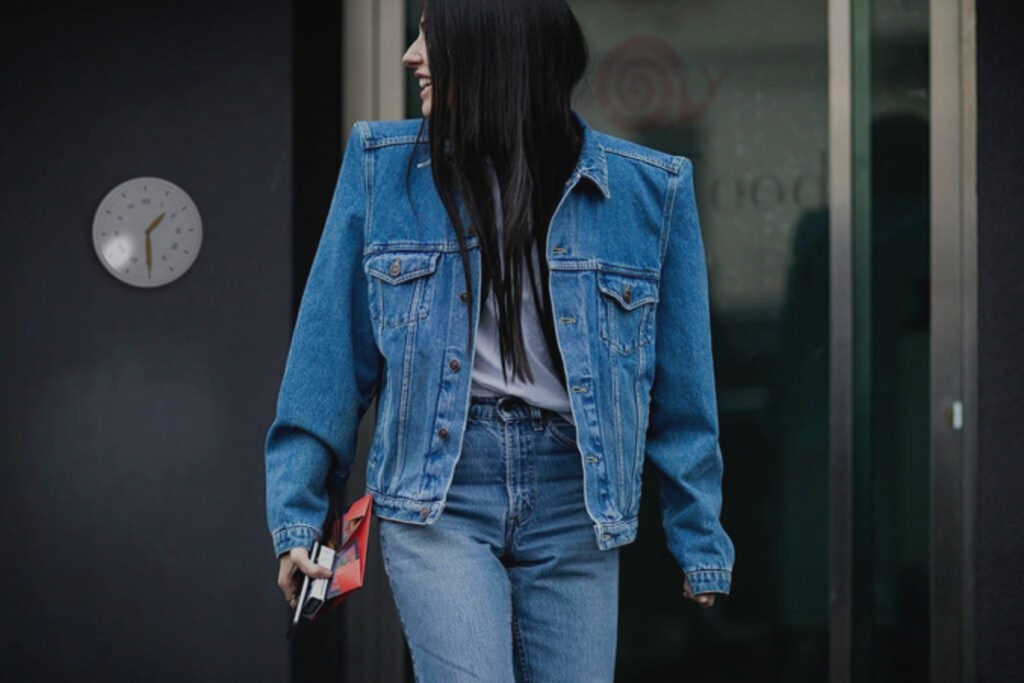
1:30
